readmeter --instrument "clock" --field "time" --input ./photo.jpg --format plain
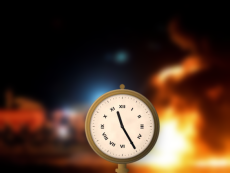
11:25
